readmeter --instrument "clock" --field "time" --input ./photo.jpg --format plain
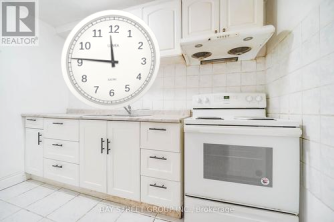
11:46
